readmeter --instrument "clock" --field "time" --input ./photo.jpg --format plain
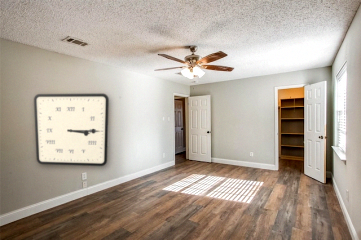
3:15
